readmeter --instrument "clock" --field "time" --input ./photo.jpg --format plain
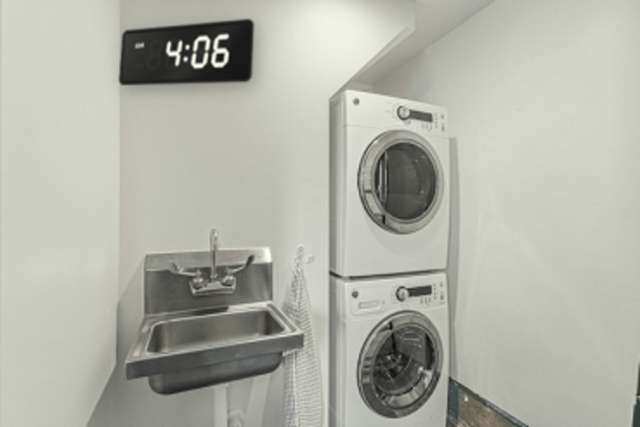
4:06
